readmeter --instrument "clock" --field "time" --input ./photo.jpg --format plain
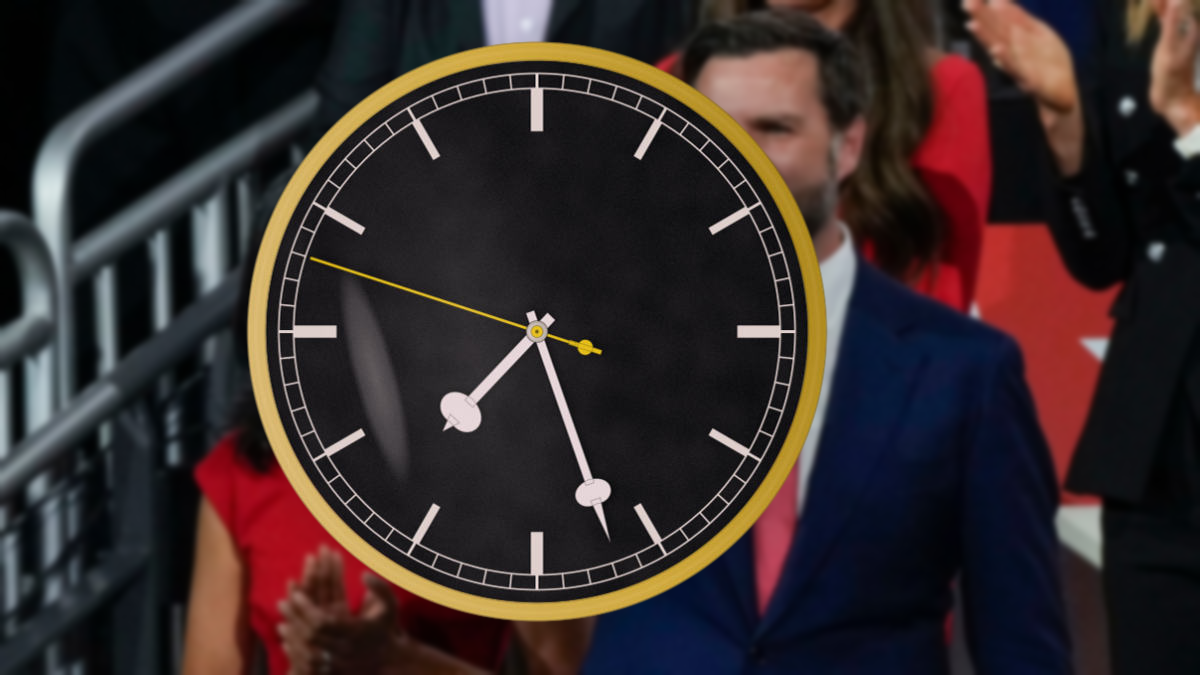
7:26:48
